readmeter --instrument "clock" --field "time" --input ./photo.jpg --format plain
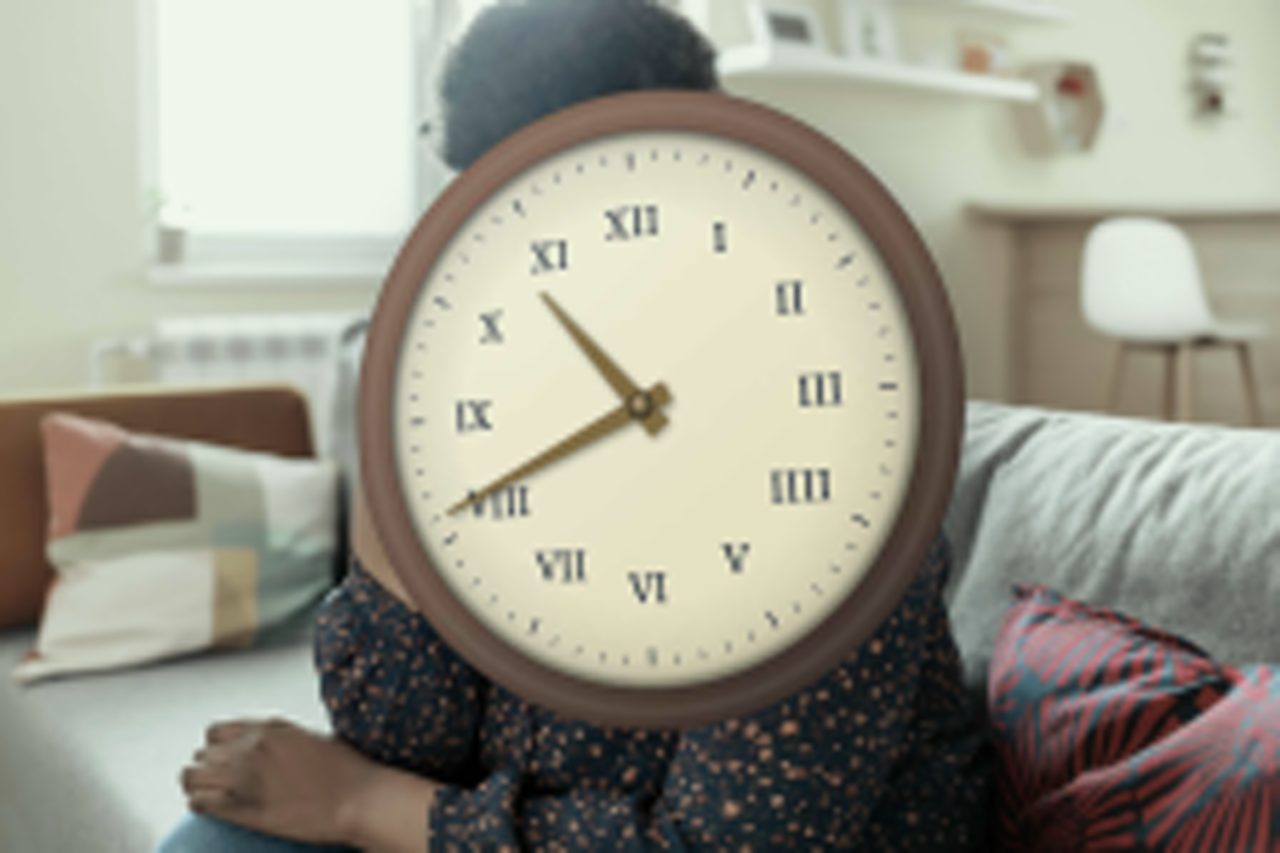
10:41
